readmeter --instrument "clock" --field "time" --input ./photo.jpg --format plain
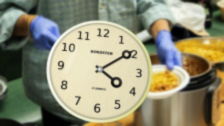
4:09
